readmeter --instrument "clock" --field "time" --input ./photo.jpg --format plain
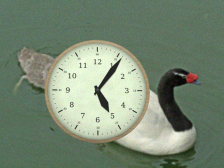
5:06
